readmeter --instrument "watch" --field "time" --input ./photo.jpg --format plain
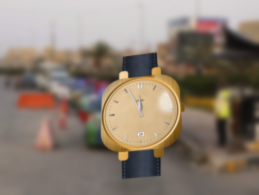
11:56
